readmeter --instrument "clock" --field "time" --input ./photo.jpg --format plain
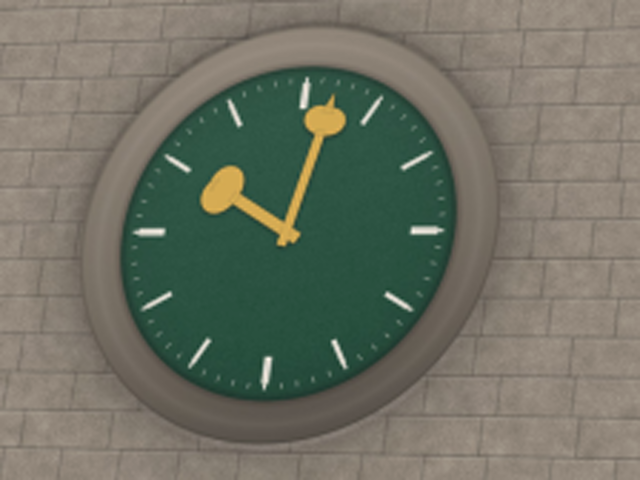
10:02
